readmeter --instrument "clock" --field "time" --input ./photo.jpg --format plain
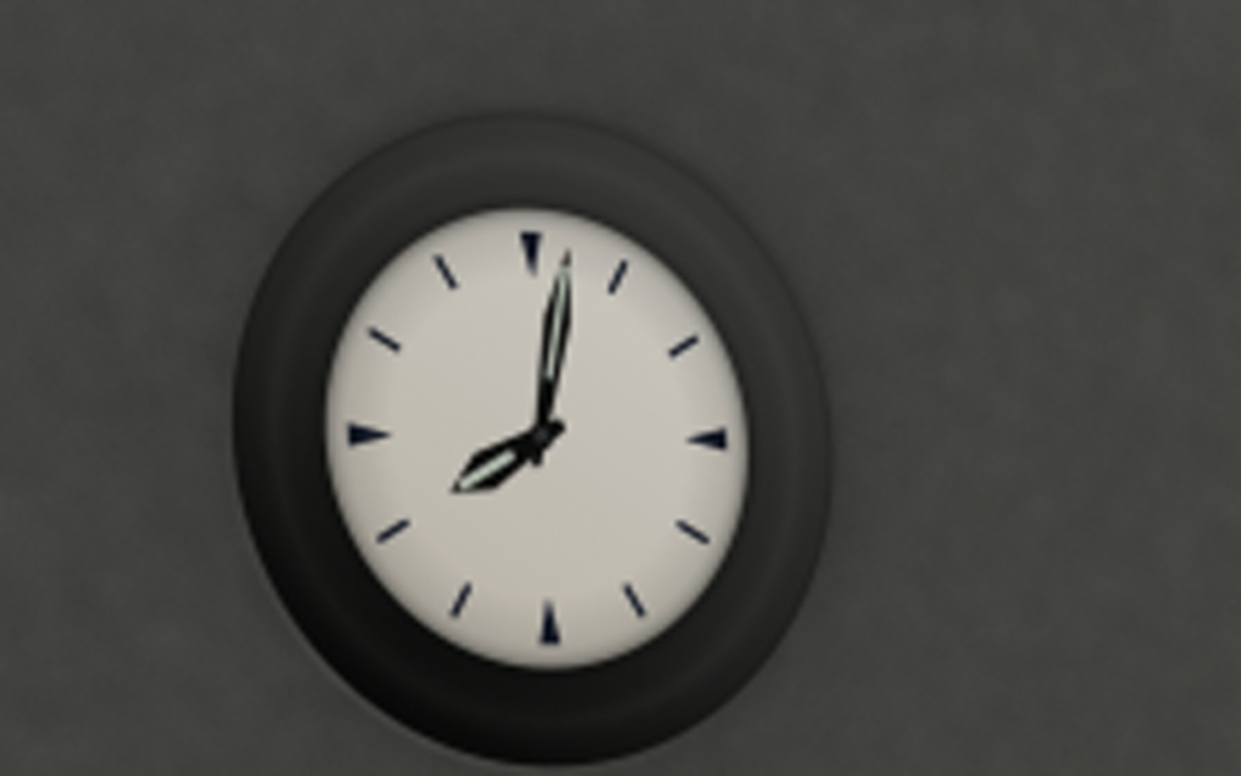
8:02
